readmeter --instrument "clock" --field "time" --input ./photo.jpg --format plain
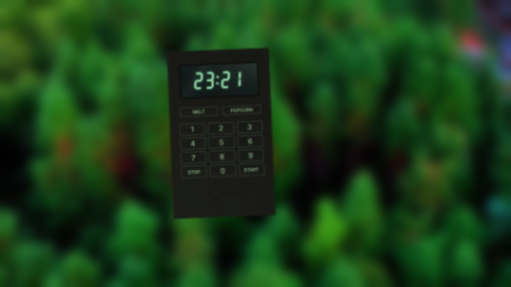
23:21
